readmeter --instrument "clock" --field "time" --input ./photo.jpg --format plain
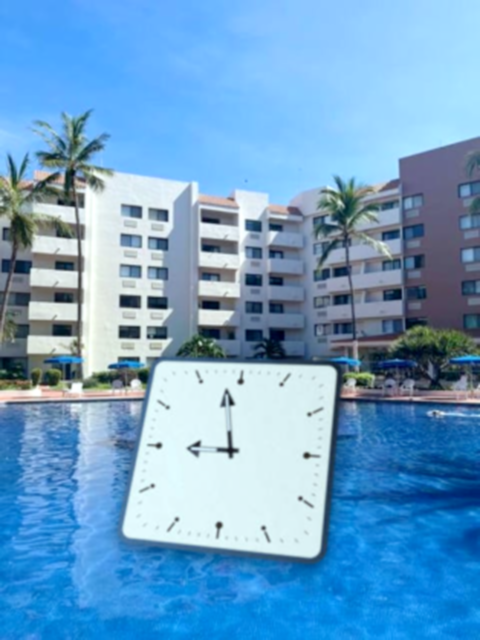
8:58
